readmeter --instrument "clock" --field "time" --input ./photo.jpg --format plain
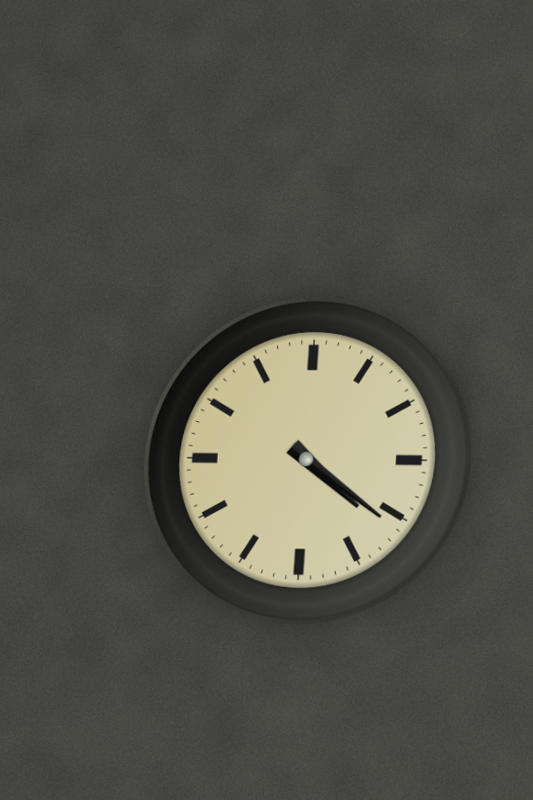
4:21
